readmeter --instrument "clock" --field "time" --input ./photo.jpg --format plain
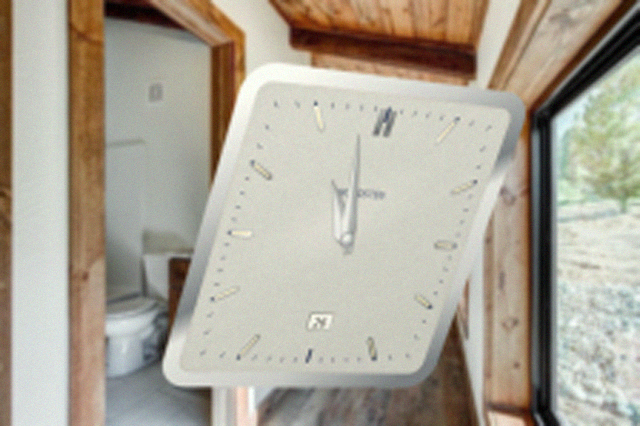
10:58
